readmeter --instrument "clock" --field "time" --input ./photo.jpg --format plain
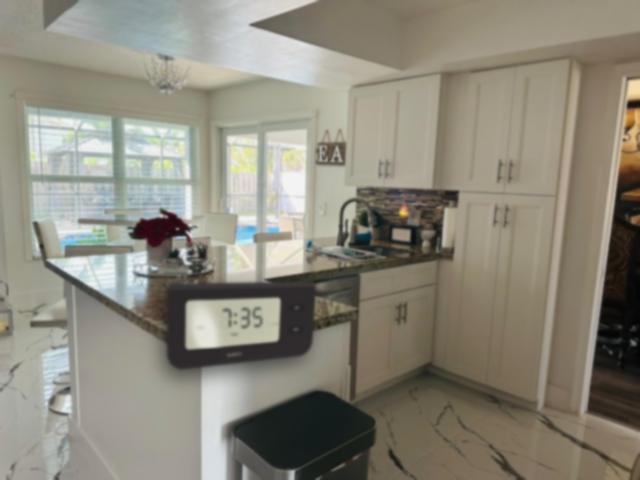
7:35
